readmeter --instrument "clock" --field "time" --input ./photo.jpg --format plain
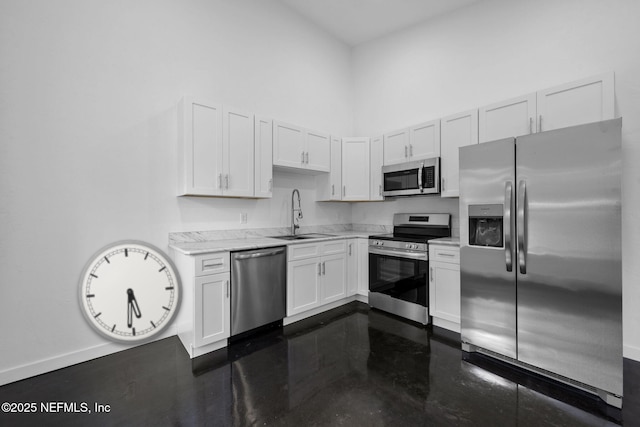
5:31
